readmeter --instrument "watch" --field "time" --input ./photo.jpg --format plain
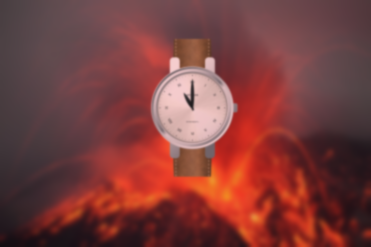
11:00
